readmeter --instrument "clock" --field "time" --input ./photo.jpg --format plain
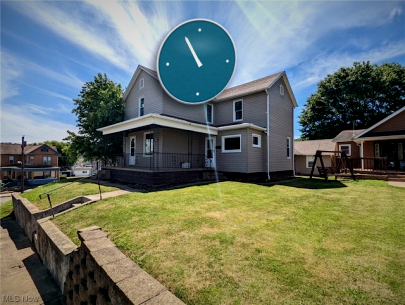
10:55
